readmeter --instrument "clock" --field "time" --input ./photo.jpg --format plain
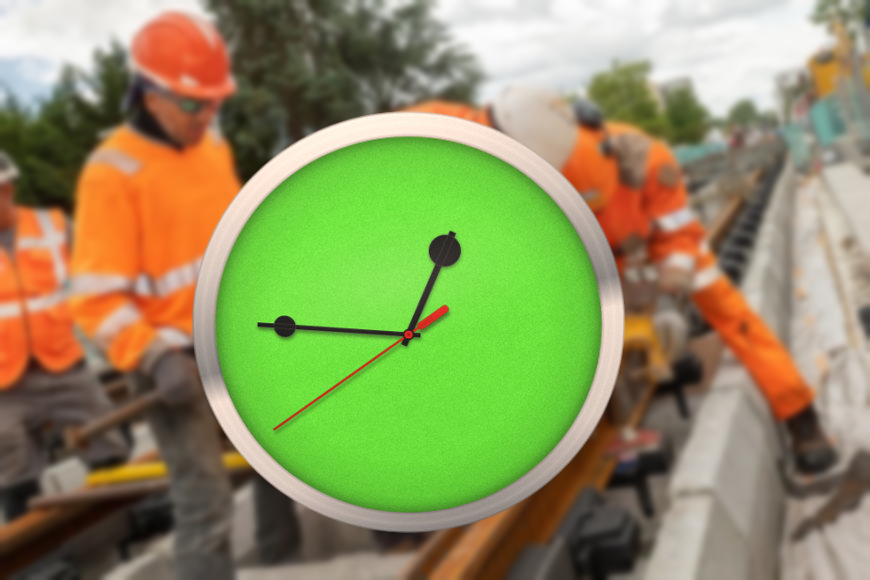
12:45:39
